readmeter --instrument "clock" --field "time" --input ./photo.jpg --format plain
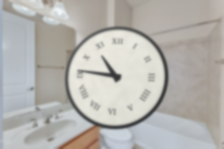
10:46
